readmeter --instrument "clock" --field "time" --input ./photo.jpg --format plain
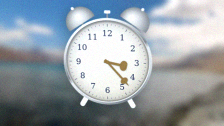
3:23
